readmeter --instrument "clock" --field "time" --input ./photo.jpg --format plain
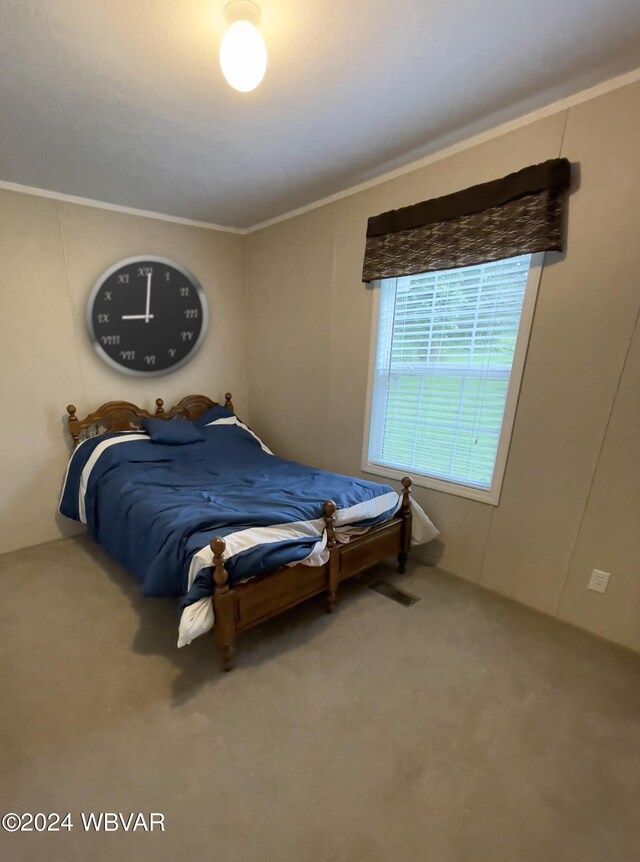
9:01
